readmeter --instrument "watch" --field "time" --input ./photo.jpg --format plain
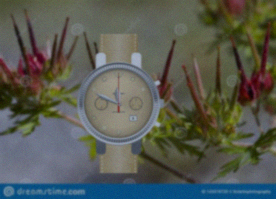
11:49
